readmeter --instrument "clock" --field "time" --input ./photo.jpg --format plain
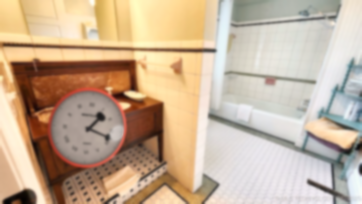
1:18
